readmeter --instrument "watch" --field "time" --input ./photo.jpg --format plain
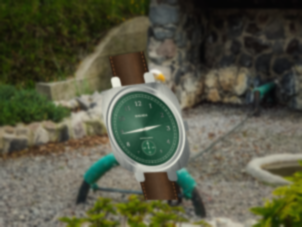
2:44
